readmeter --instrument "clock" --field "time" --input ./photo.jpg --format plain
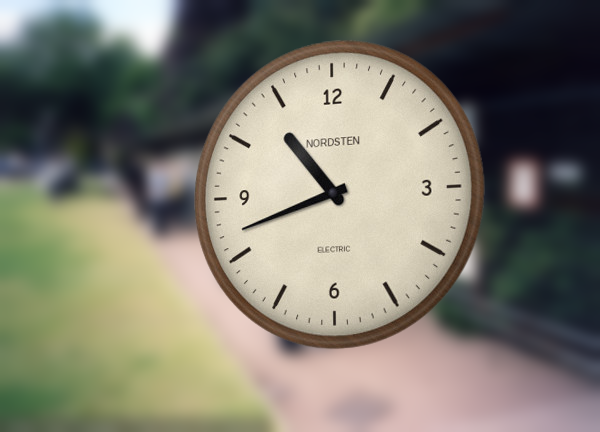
10:42
